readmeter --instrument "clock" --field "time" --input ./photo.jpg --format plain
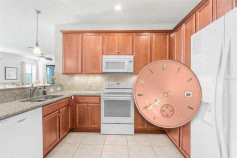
7:39
